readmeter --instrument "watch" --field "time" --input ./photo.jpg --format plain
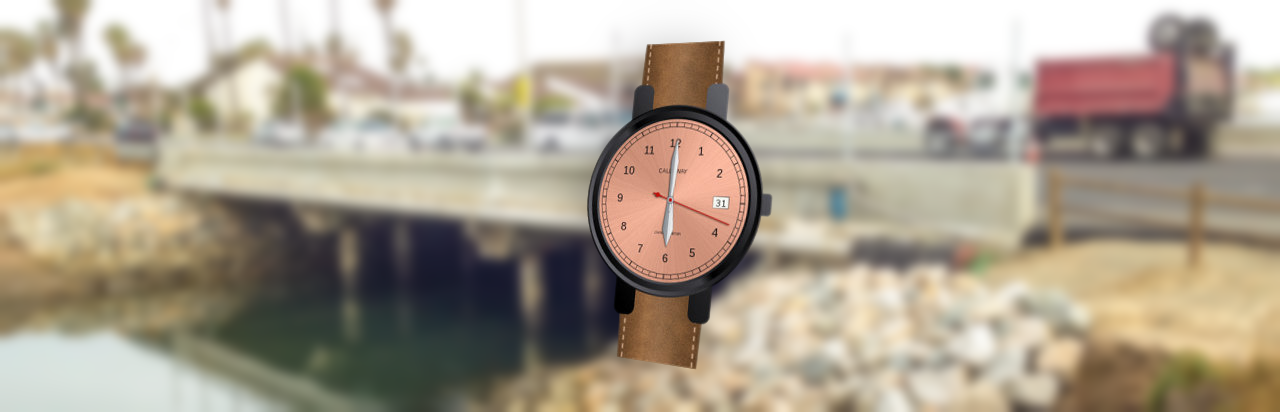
6:00:18
